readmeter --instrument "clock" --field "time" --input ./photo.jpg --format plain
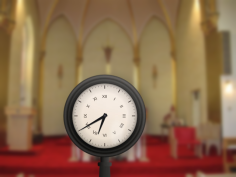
6:40
